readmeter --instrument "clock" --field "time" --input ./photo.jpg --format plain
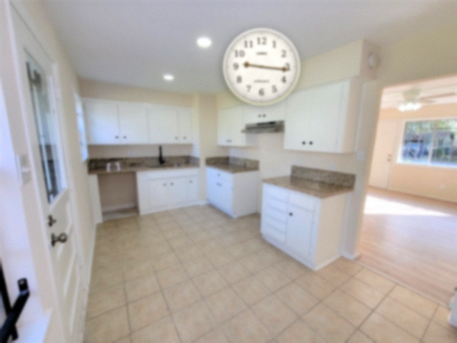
9:16
